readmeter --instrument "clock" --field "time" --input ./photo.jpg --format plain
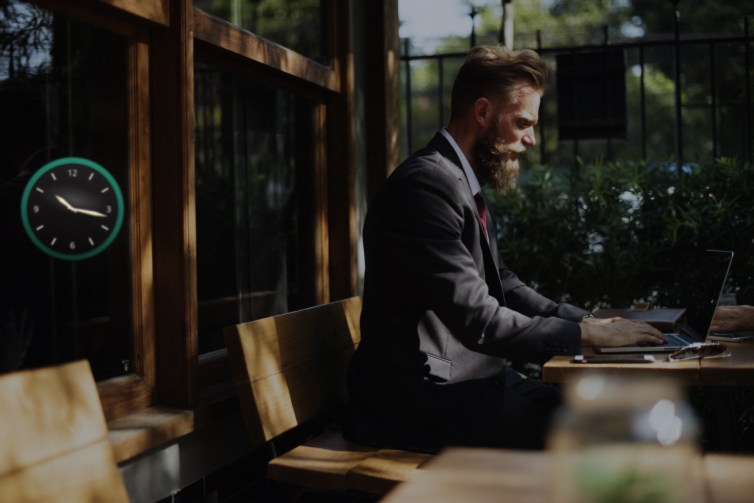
10:17
